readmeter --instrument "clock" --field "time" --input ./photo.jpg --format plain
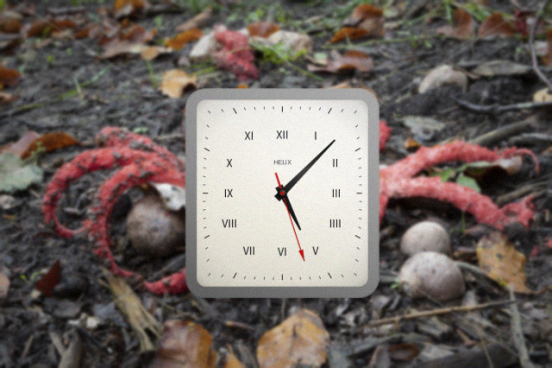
5:07:27
